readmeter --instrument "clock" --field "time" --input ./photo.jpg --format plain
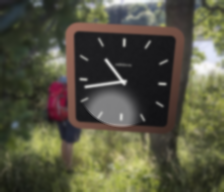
10:43
